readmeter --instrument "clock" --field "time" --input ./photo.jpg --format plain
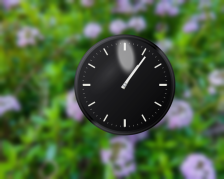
1:06
